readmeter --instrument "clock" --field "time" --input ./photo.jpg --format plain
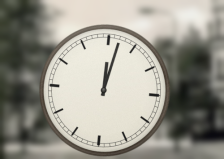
12:02
